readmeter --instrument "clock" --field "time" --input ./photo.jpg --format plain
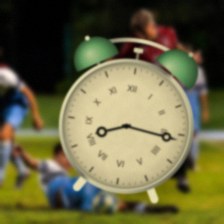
8:16
